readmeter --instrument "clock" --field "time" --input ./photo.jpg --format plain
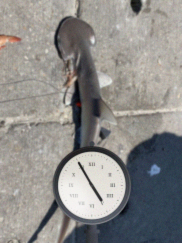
4:55
